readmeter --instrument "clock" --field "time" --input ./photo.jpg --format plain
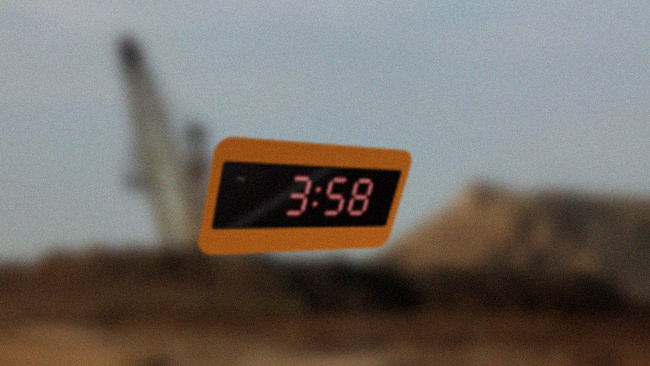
3:58
